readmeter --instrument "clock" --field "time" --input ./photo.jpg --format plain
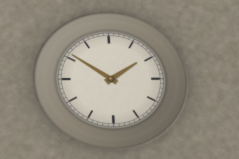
1:51
